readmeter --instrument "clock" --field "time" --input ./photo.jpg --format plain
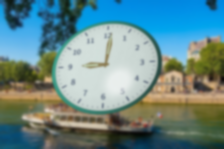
9:01
